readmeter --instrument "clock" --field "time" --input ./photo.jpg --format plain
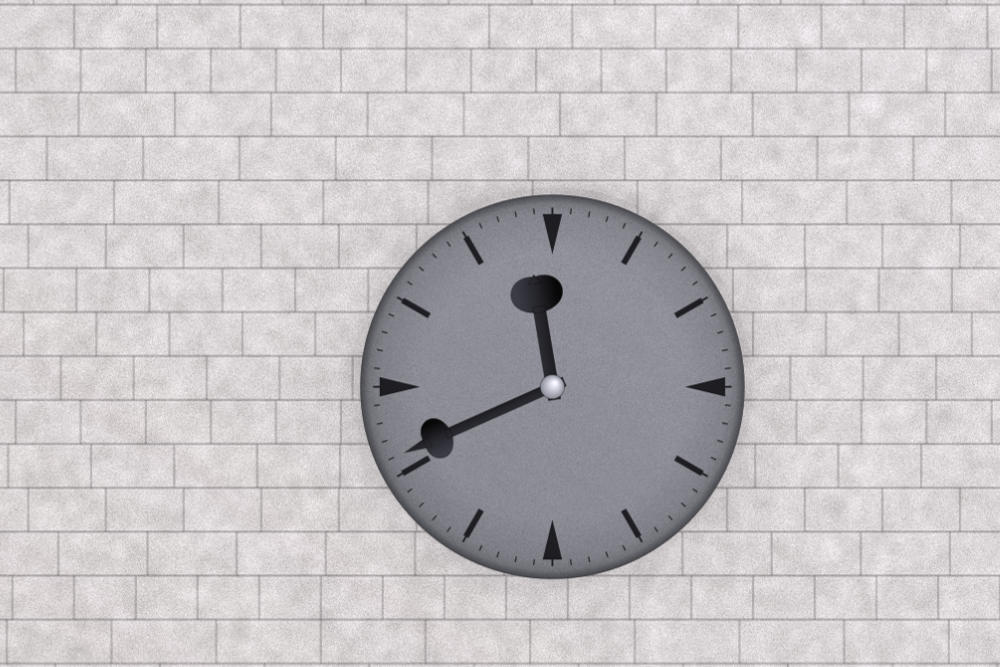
11:41
